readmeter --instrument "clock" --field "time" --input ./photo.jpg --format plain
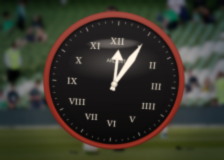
12:05
